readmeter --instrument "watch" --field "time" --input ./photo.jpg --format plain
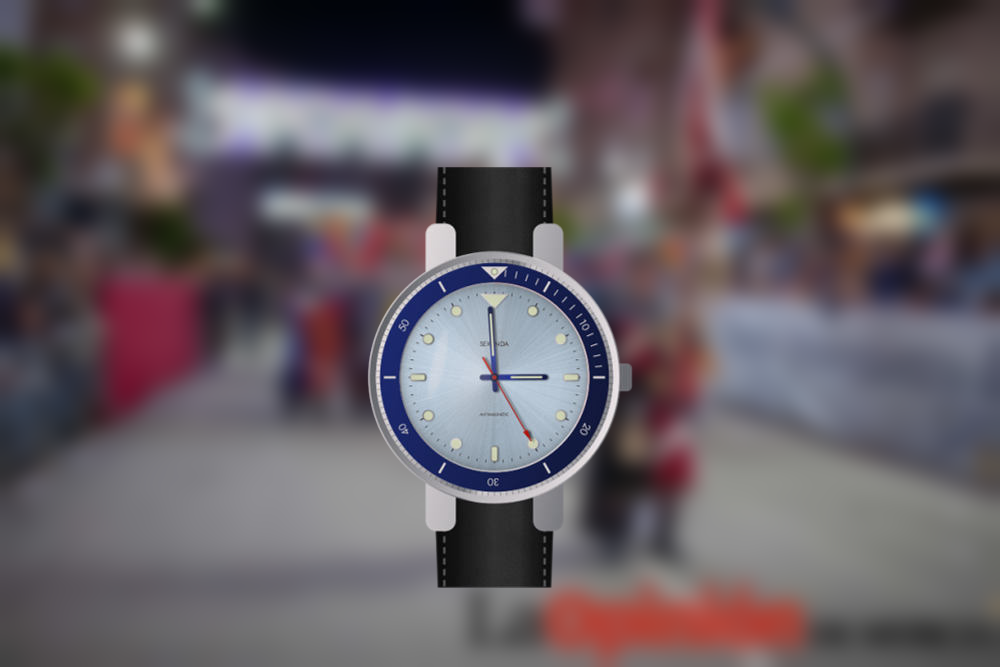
2:59:25
